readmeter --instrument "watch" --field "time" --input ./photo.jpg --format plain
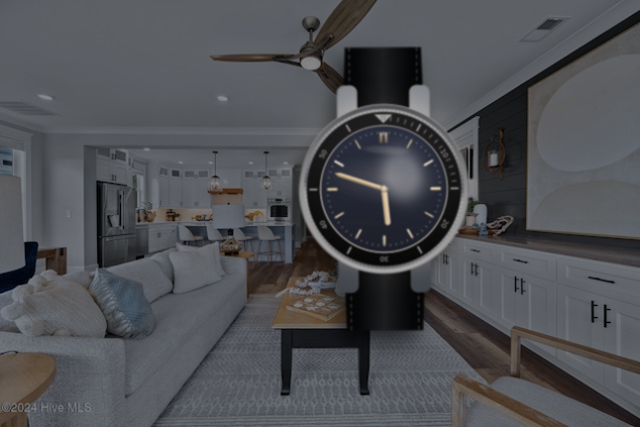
5:48
